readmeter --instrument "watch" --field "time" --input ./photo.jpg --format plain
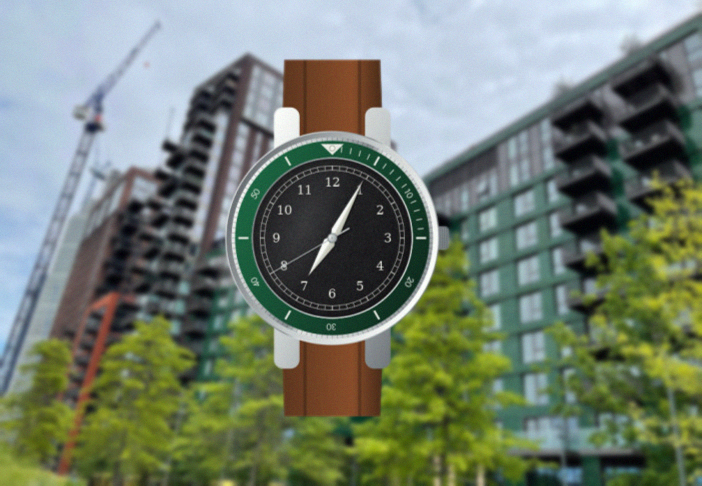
7:04:40
